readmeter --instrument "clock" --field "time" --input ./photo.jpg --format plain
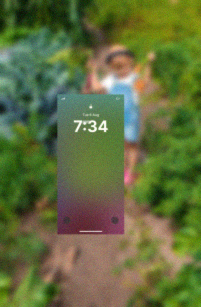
7:34
